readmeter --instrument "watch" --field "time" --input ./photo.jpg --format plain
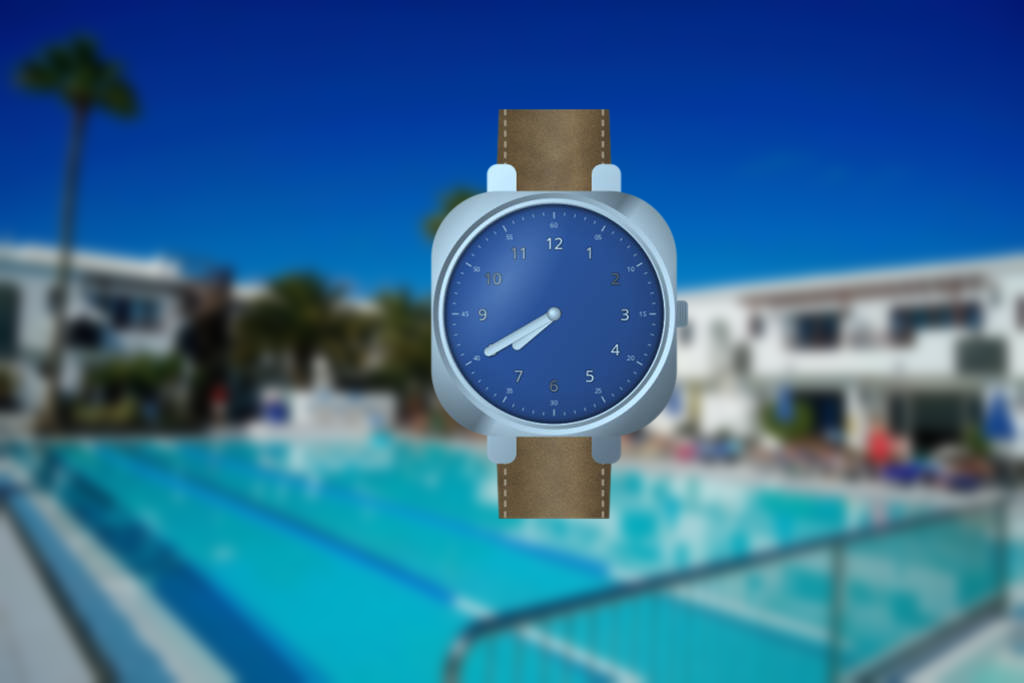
7:40
